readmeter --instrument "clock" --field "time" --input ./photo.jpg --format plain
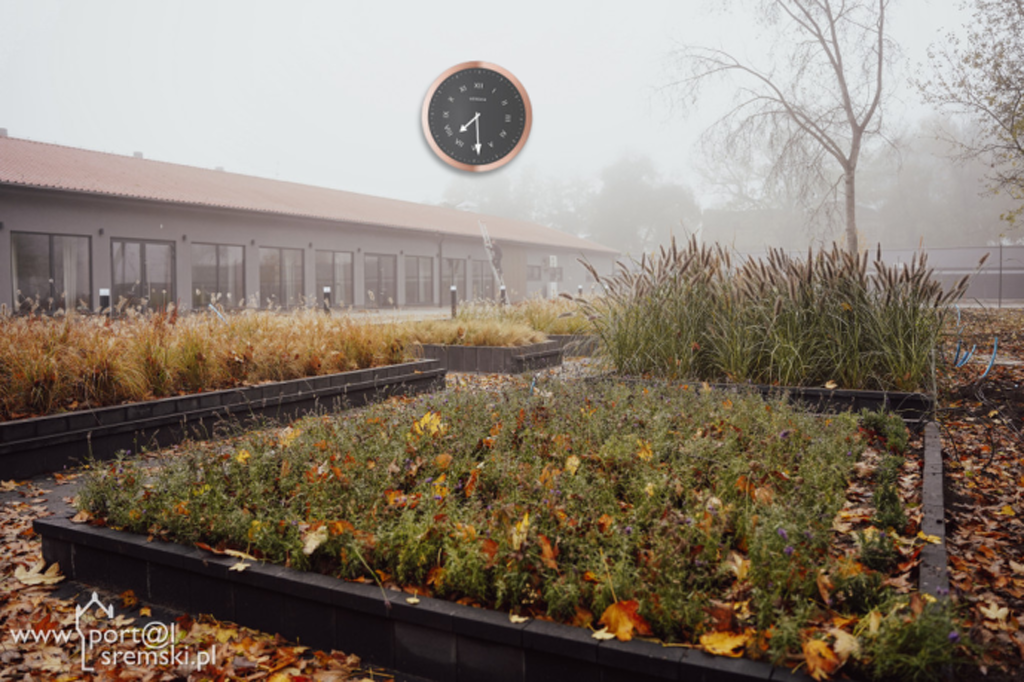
7:29
